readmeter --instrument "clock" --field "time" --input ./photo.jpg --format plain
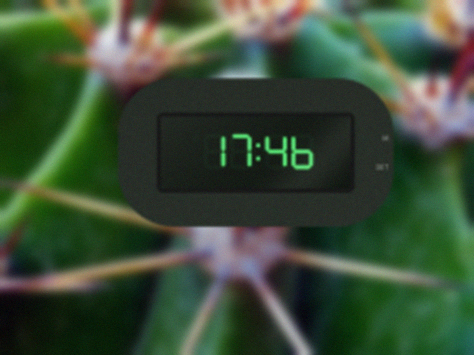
17:46
